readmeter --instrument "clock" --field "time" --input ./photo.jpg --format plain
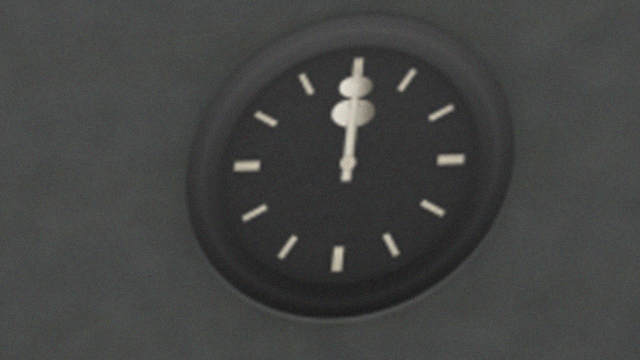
12:00
